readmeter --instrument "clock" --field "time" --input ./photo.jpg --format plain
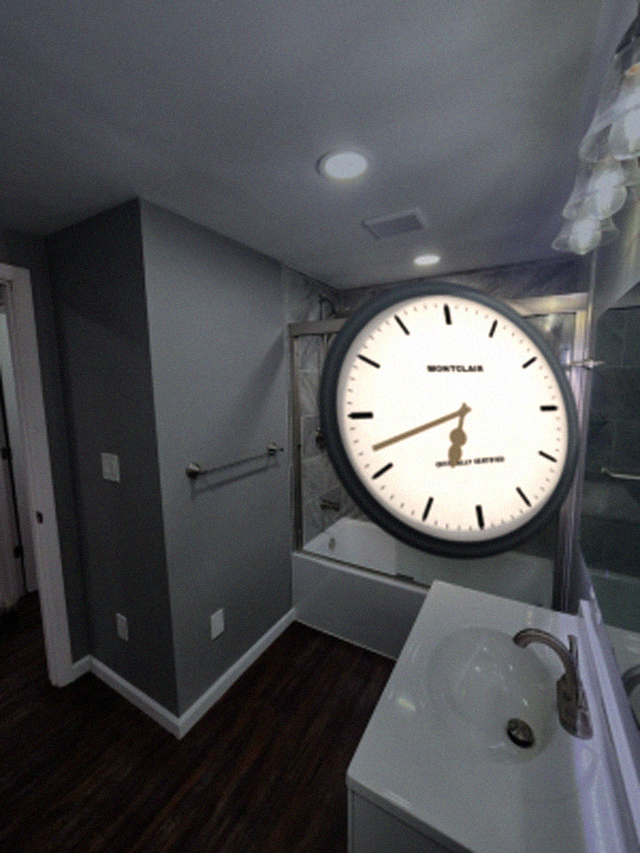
6:42
